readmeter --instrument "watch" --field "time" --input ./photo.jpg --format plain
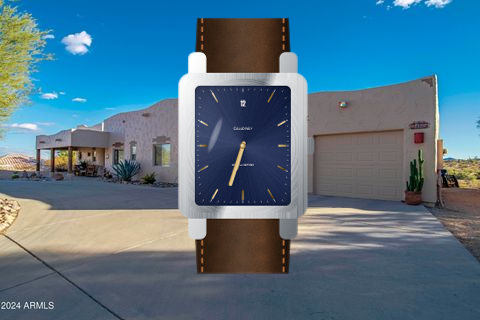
6:33
